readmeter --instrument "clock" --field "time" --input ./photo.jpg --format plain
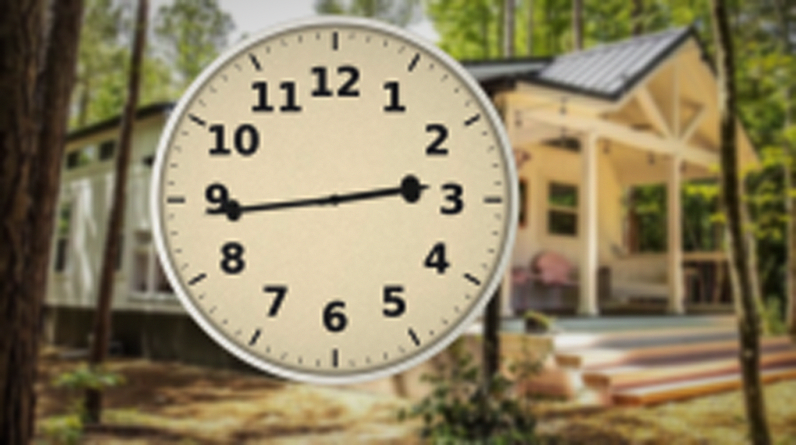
2:44
